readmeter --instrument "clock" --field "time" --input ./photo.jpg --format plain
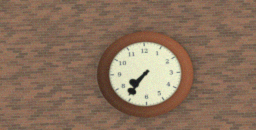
7:36
